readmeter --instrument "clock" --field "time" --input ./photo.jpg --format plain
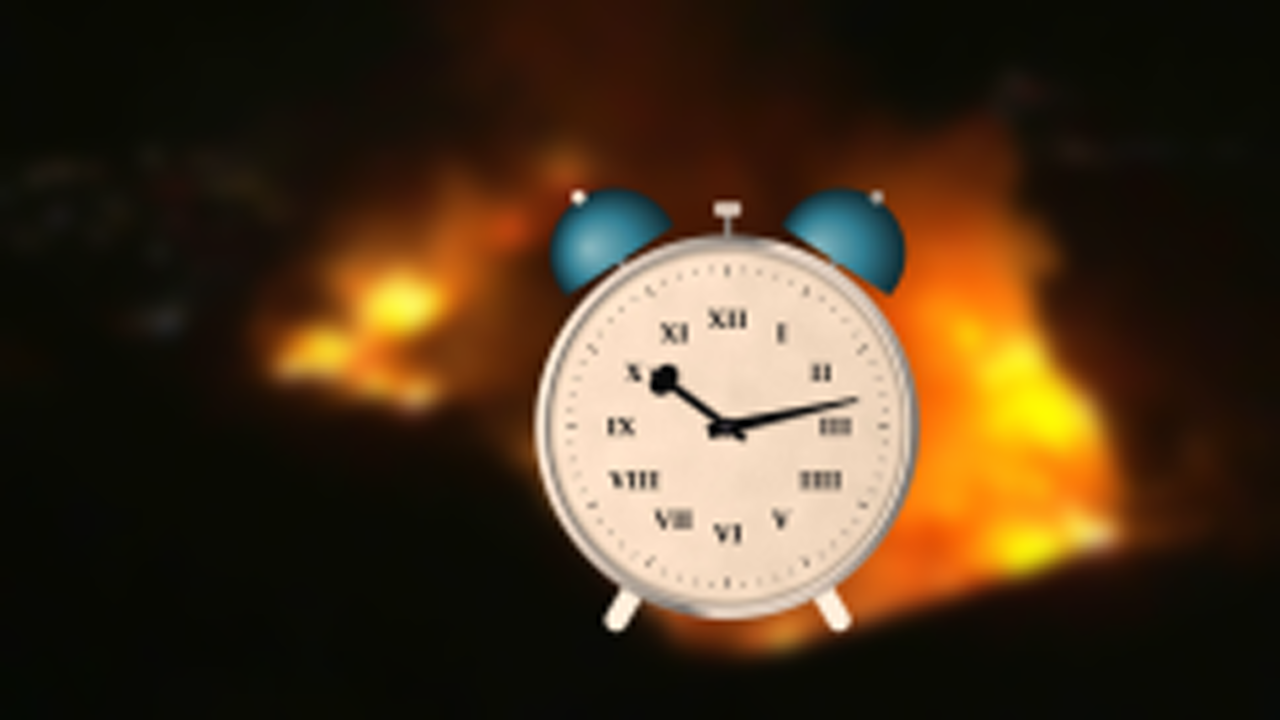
10:13
